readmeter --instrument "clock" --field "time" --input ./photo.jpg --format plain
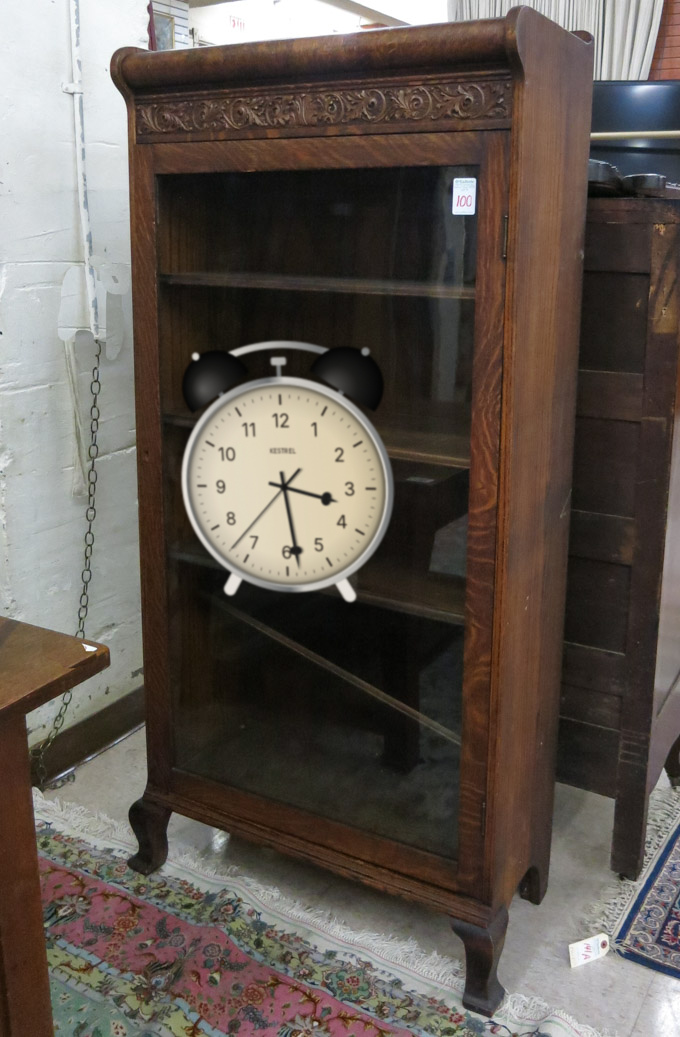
3:28:37
